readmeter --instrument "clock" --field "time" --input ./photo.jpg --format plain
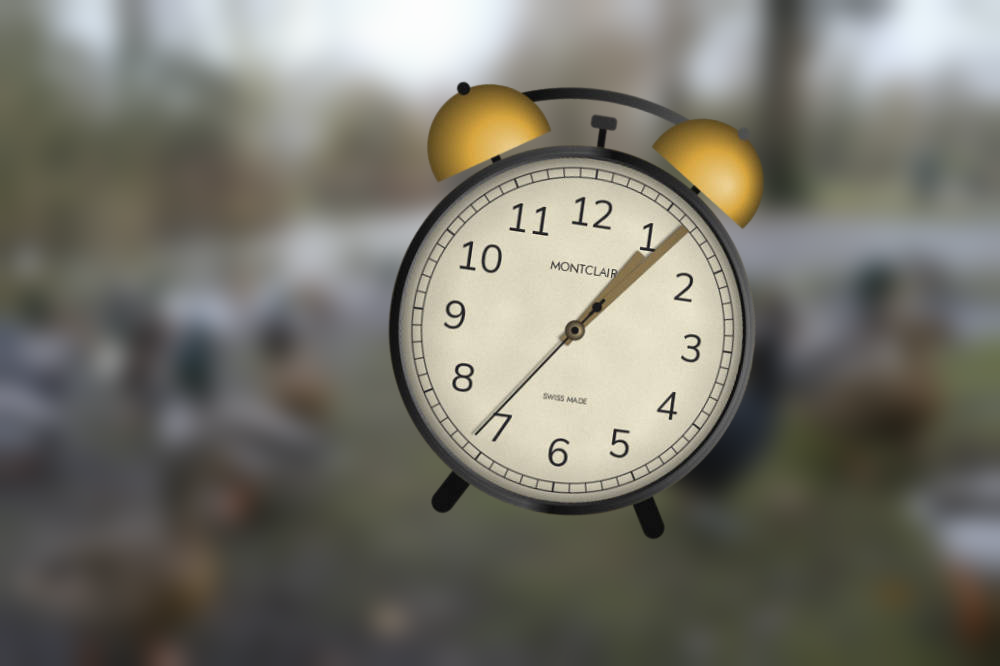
1:06:36
